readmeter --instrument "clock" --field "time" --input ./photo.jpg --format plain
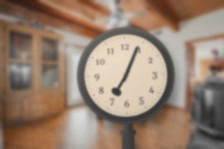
7:04
